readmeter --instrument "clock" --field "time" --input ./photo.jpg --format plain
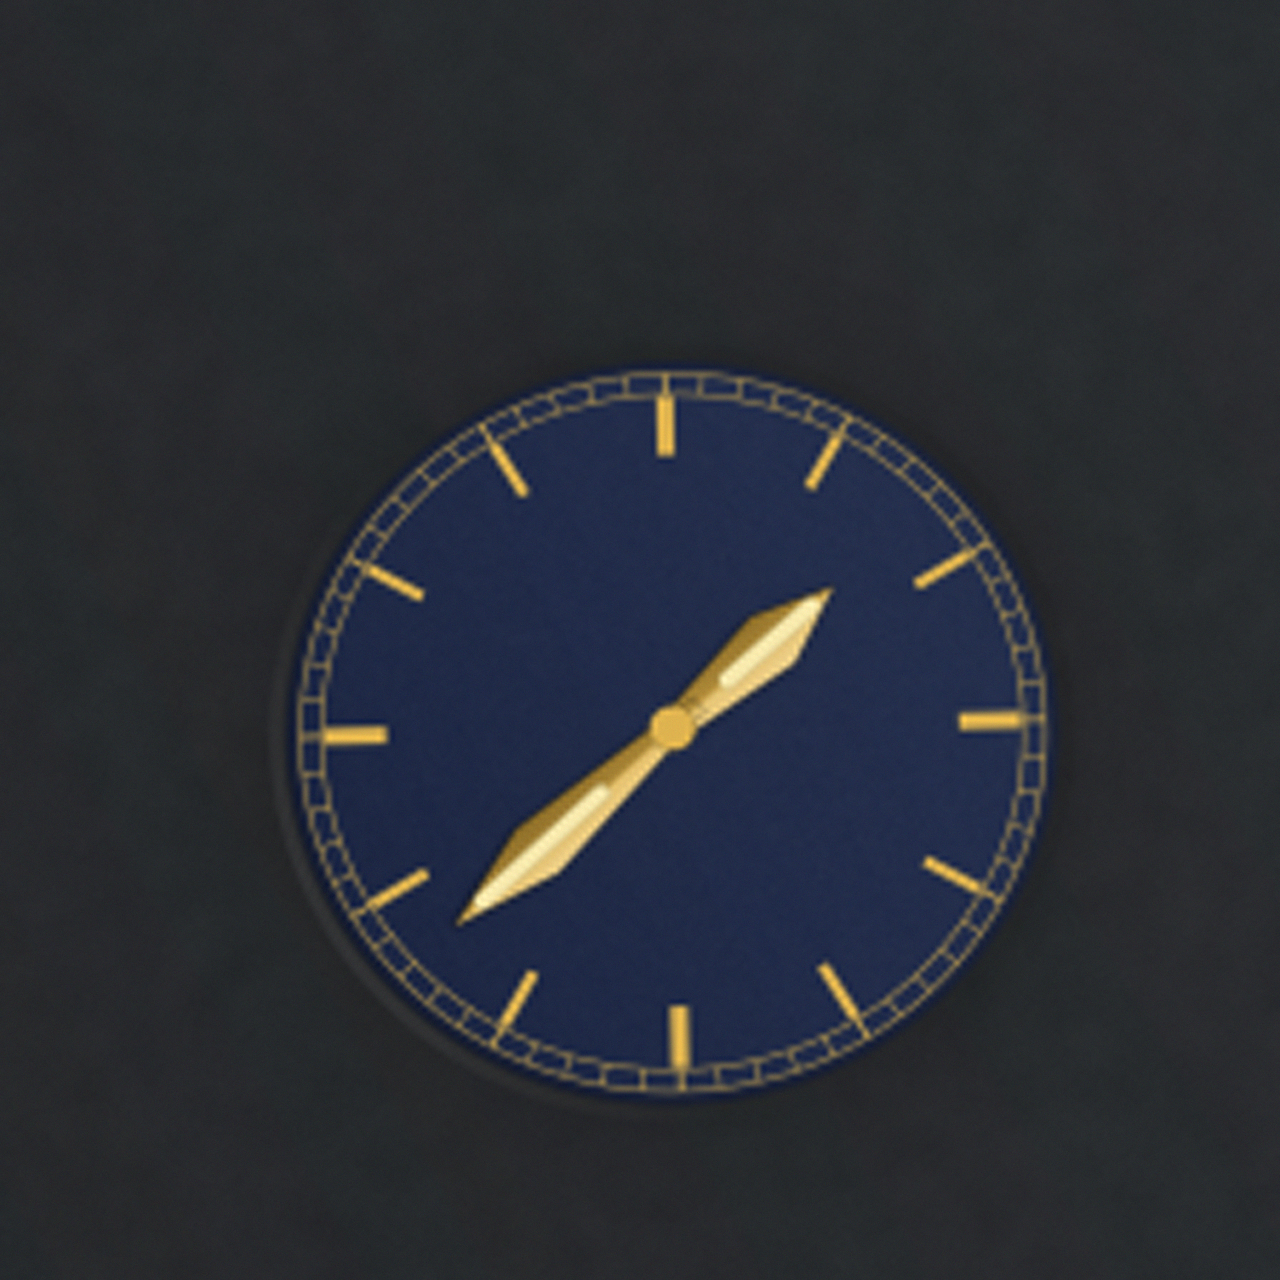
1:38
